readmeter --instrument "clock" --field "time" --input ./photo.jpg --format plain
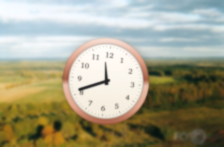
11:41
